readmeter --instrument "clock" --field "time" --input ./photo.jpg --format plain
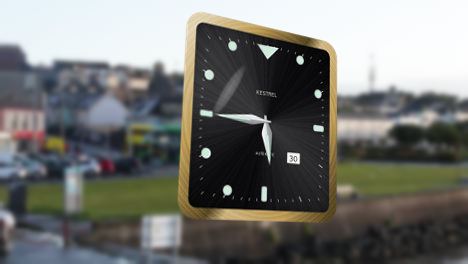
5:45
